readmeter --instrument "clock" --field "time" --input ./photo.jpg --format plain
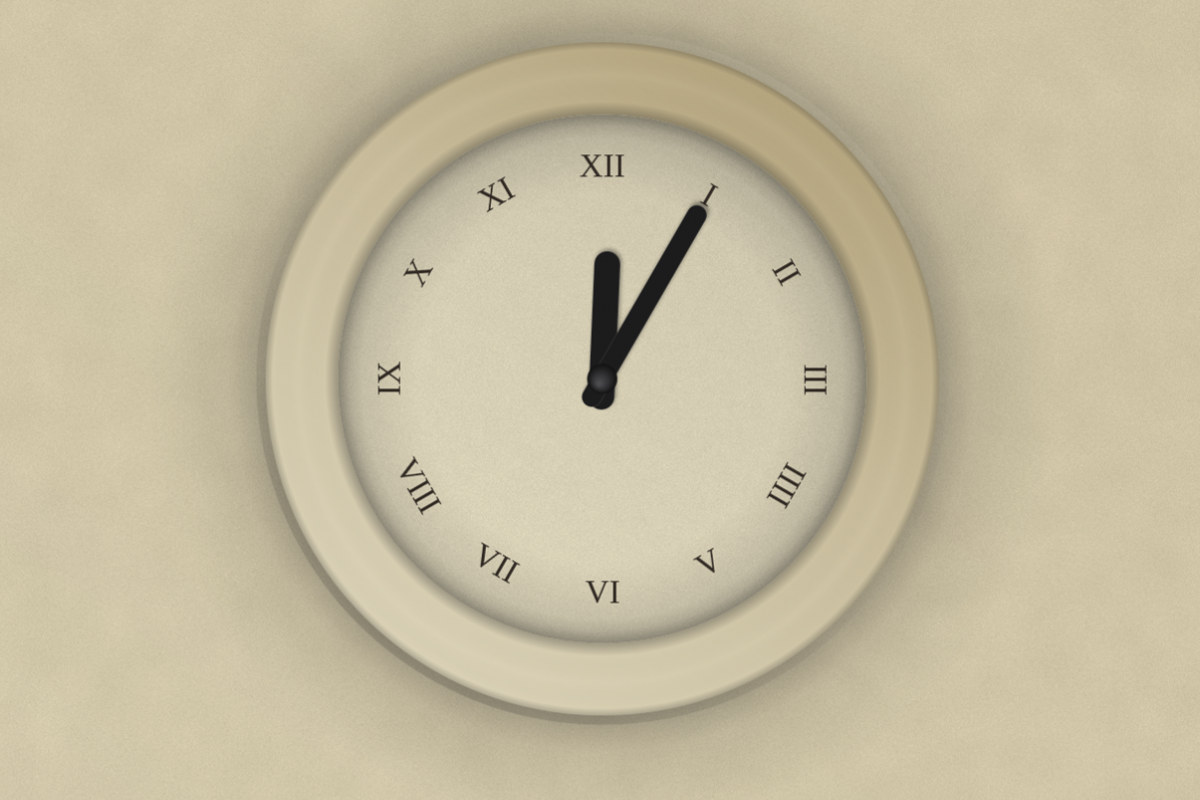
12:05
